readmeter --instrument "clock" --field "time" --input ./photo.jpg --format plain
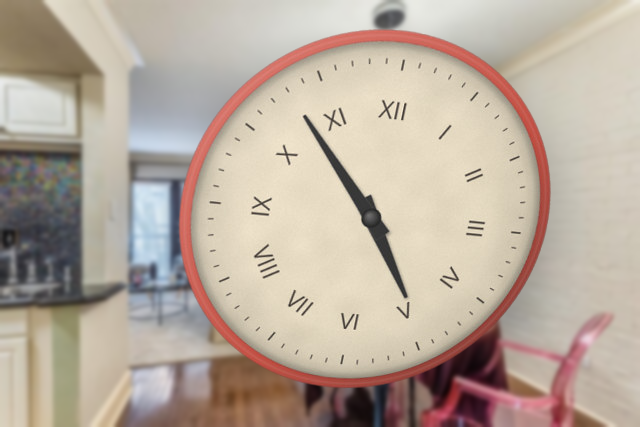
4:53
